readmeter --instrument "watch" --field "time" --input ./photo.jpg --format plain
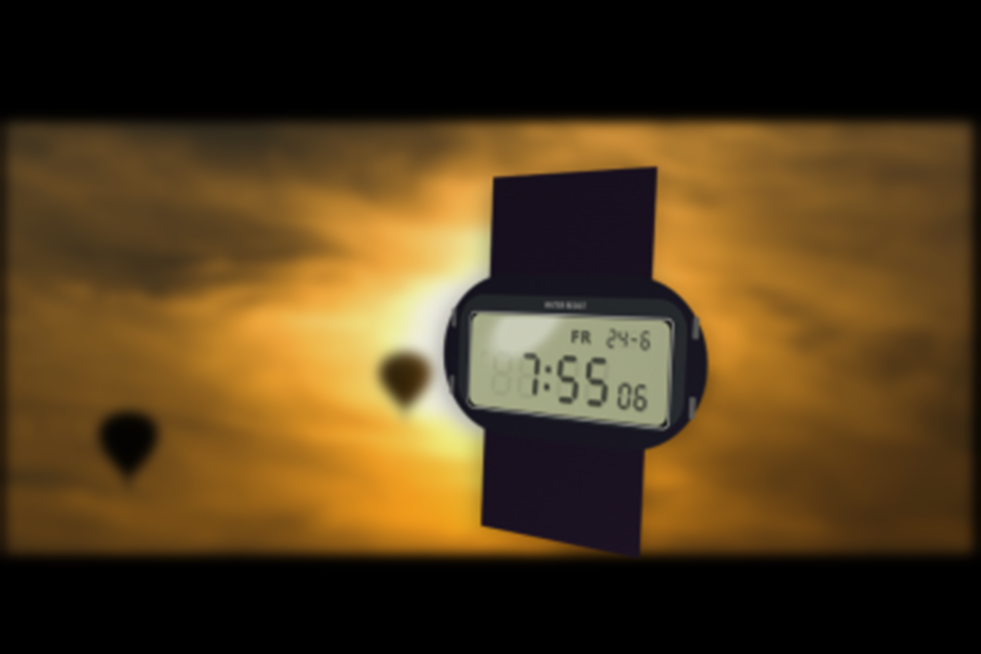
7:55:06
